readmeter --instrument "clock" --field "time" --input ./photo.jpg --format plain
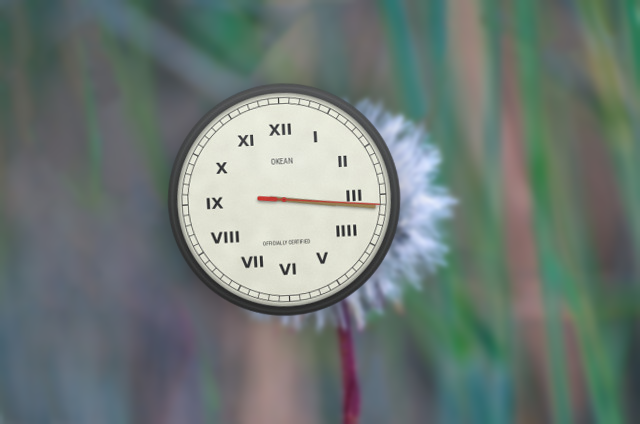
3:16:16
